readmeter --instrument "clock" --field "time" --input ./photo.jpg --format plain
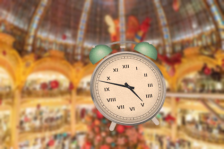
4:48
